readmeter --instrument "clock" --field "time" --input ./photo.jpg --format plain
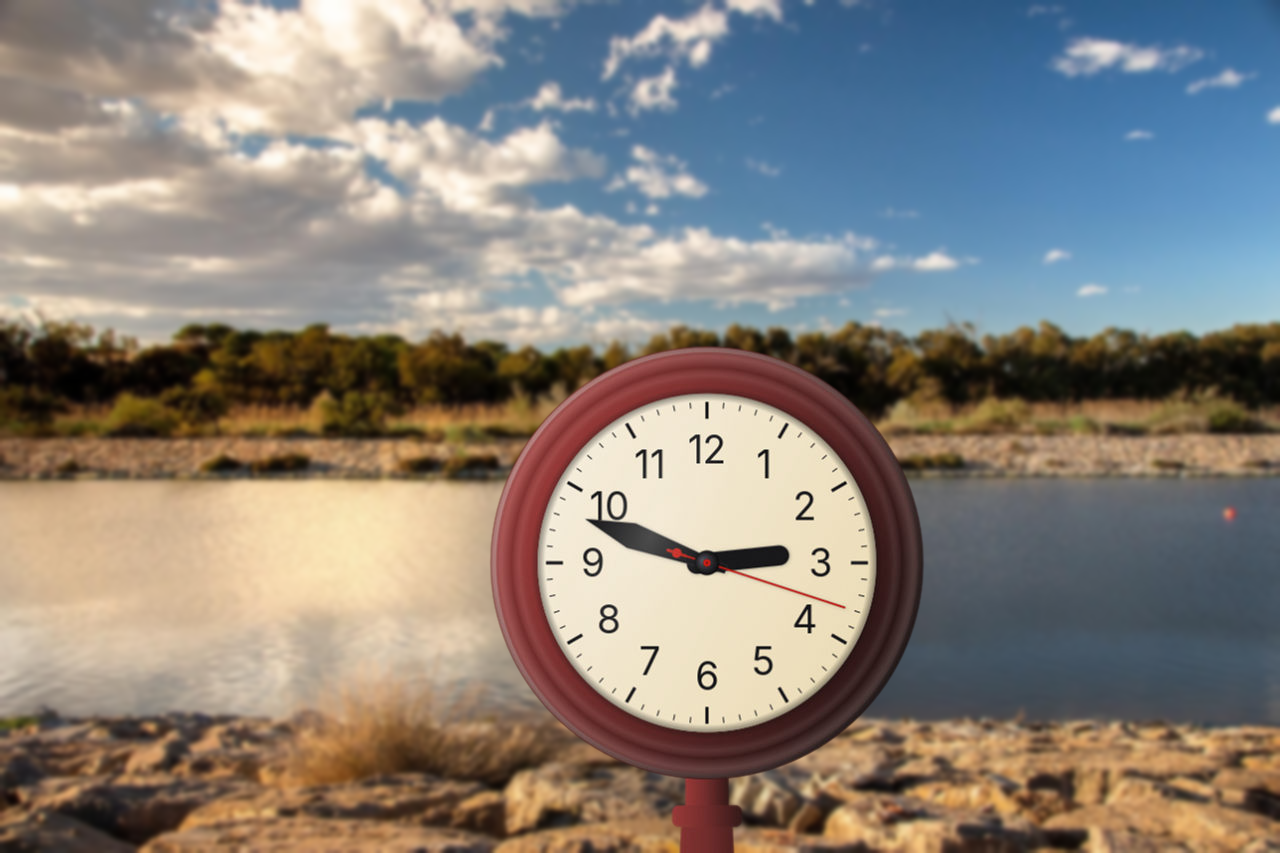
2:48:18
